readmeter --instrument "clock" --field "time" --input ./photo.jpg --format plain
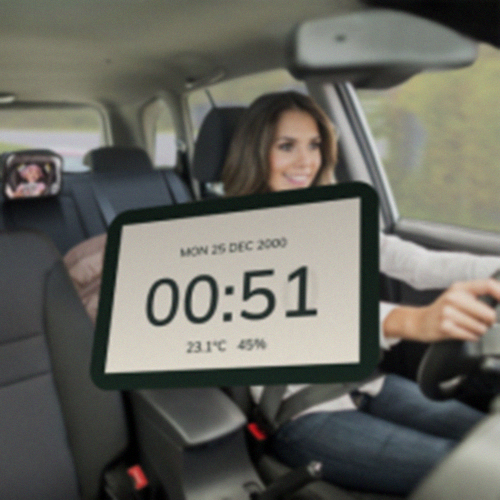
0:51
